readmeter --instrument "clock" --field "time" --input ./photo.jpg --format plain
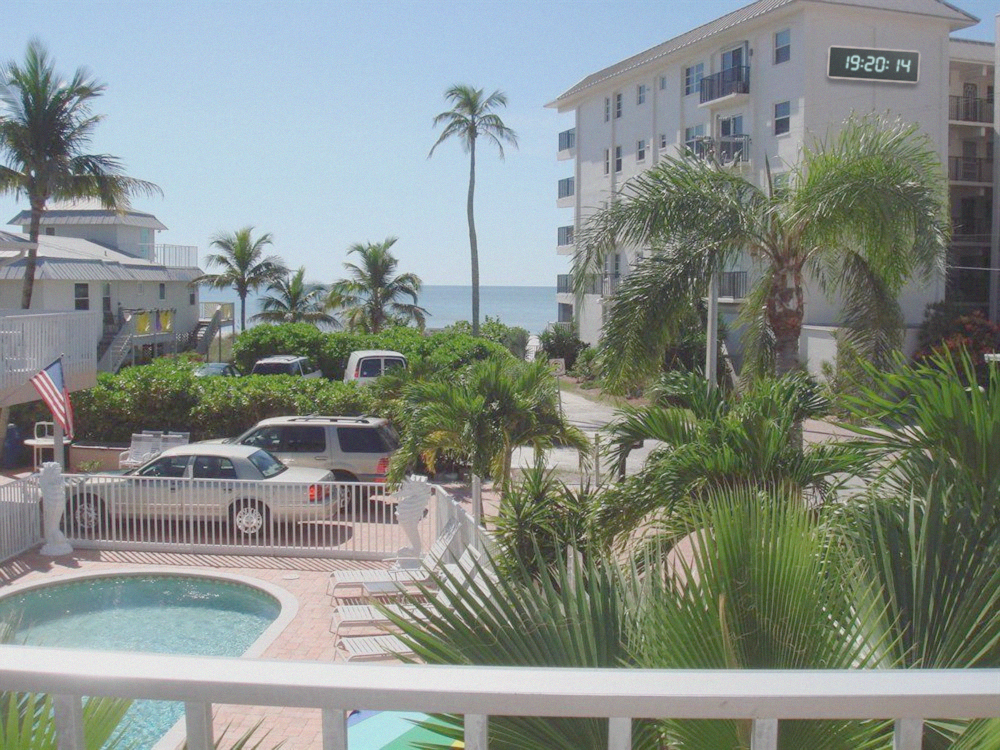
19:20:14
